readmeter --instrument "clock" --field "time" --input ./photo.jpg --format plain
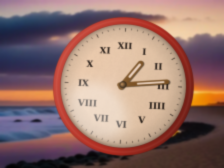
1:14
